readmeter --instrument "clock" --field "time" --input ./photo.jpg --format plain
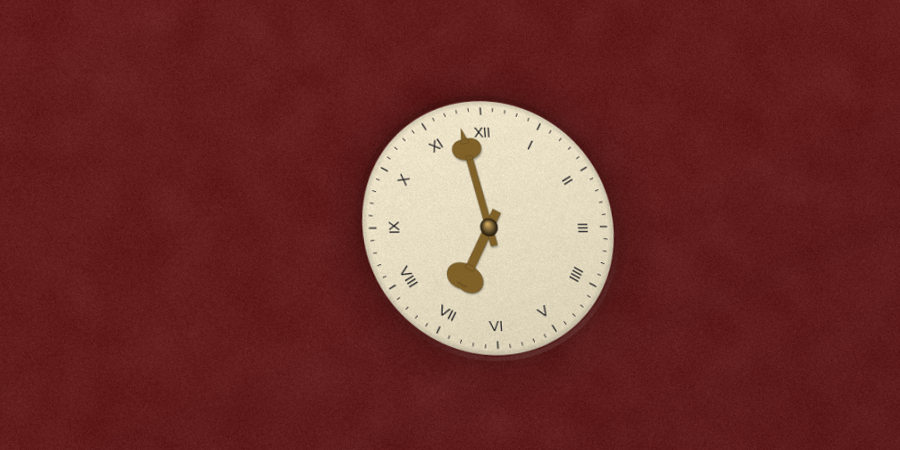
6:58
